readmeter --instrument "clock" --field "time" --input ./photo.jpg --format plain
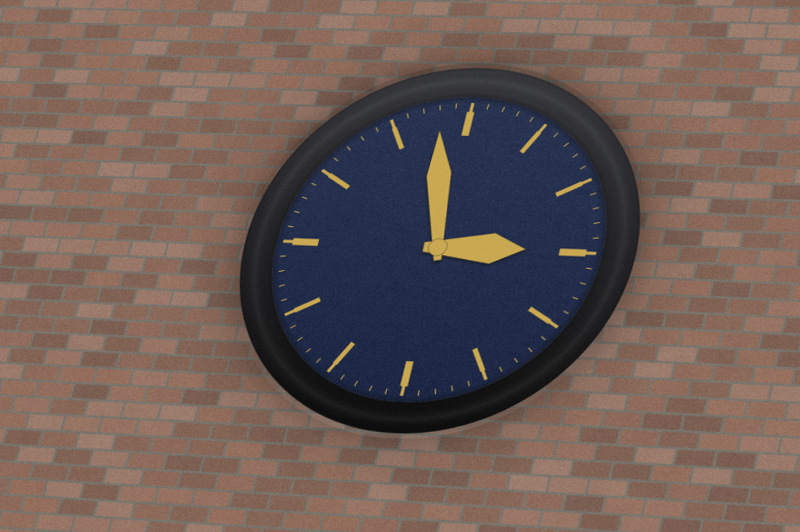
2:58
